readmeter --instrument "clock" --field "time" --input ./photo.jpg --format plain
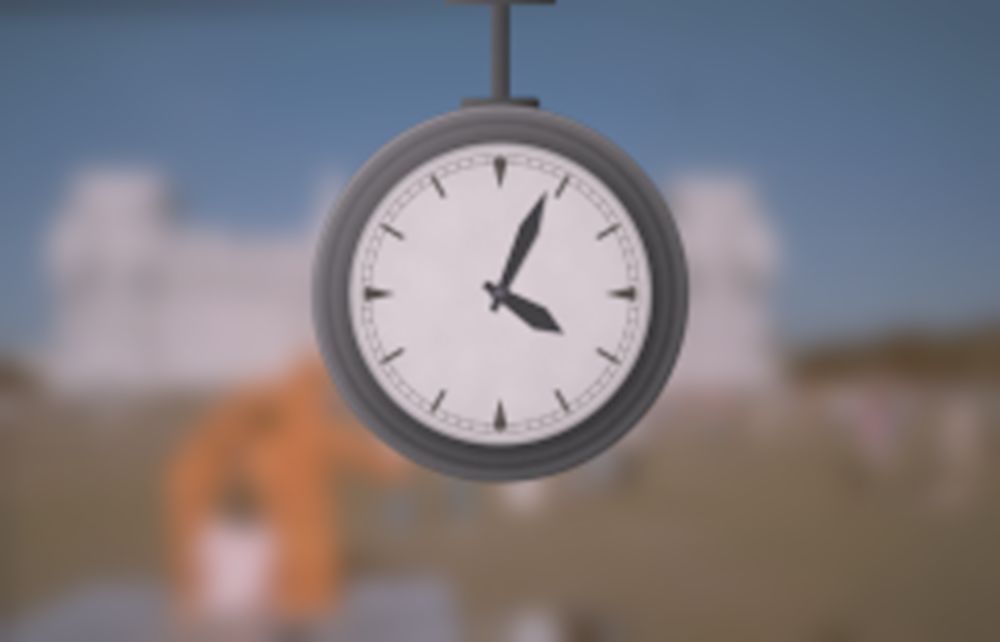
4:04
